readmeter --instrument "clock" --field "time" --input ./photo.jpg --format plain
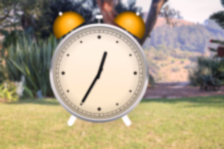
12:35
